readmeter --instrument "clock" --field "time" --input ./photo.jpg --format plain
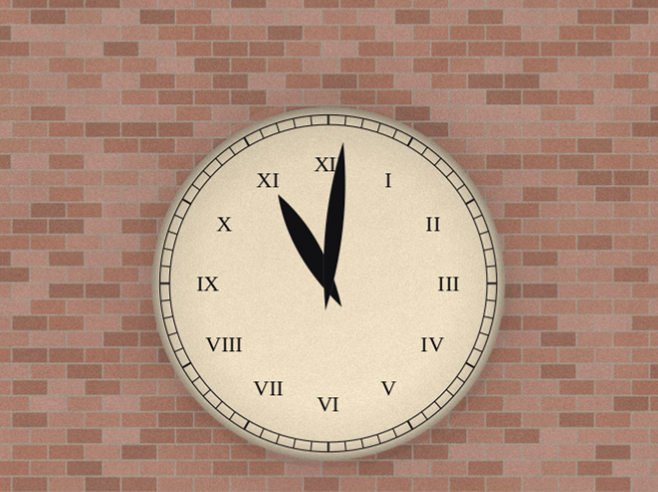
11:01
